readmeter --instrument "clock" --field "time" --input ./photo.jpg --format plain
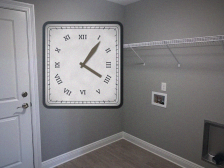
4:06
